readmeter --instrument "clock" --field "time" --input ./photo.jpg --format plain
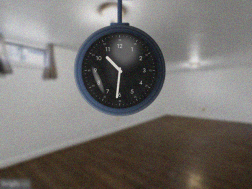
10:31
